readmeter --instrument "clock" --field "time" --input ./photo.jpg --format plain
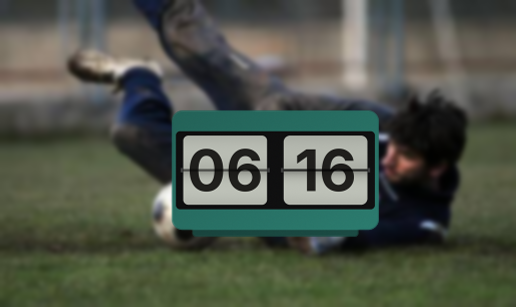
6:16
